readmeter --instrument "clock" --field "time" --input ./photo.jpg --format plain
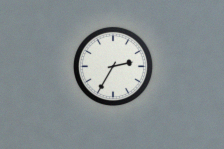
2:35
